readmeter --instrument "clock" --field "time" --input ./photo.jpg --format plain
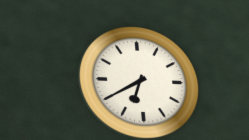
6:40
